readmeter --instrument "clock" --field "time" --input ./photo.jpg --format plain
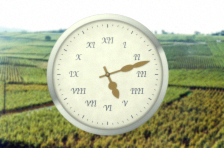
5:12
